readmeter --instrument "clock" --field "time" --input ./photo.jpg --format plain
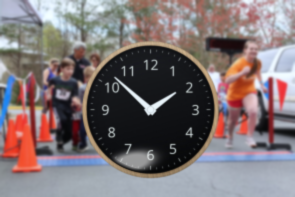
1:52
